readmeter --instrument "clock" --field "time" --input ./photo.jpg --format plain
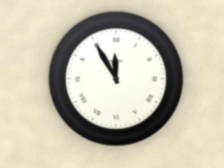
11:55
